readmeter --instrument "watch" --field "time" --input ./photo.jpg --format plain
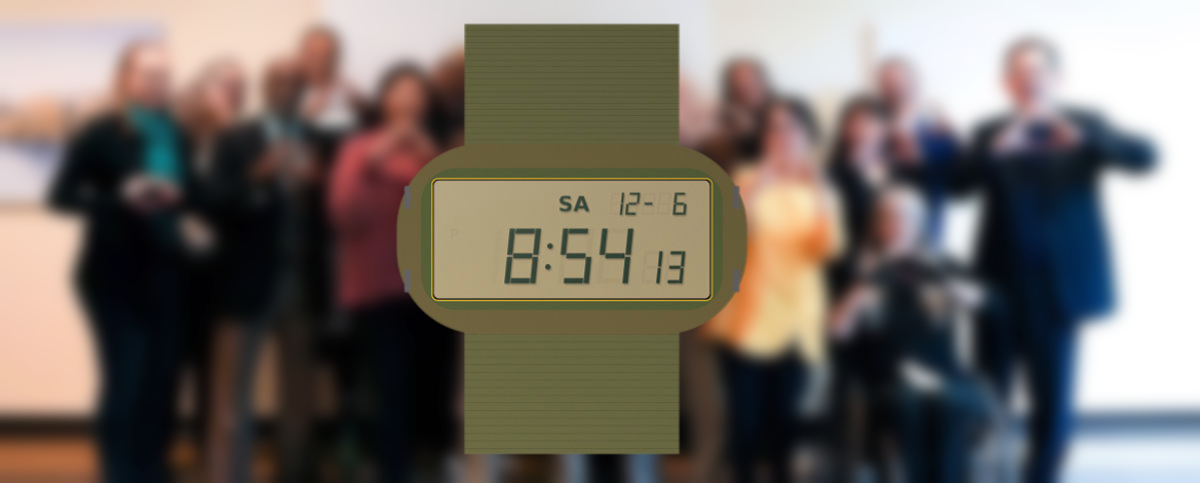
8:54:13
